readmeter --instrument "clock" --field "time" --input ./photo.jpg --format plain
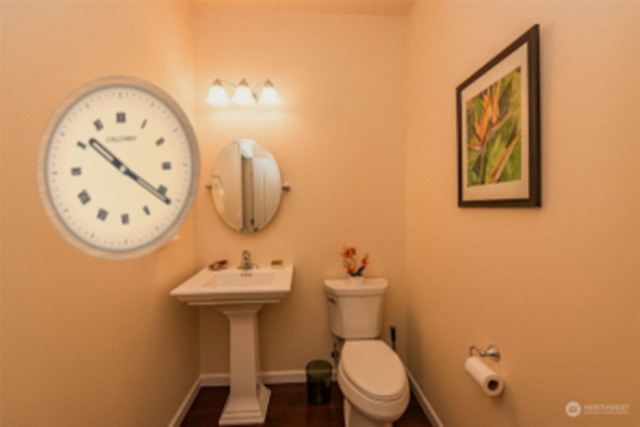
10:21
